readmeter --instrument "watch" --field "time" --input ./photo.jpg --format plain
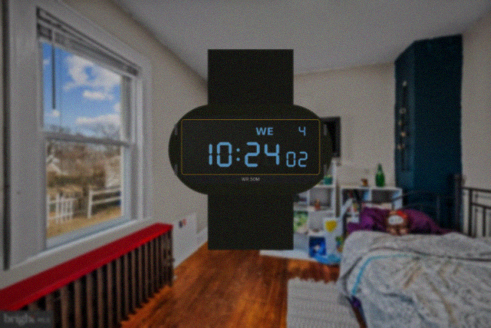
10:24:02
